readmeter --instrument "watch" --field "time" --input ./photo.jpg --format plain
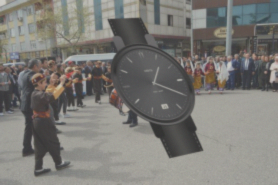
1:20
